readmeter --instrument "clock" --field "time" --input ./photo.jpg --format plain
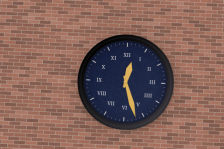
12:27
